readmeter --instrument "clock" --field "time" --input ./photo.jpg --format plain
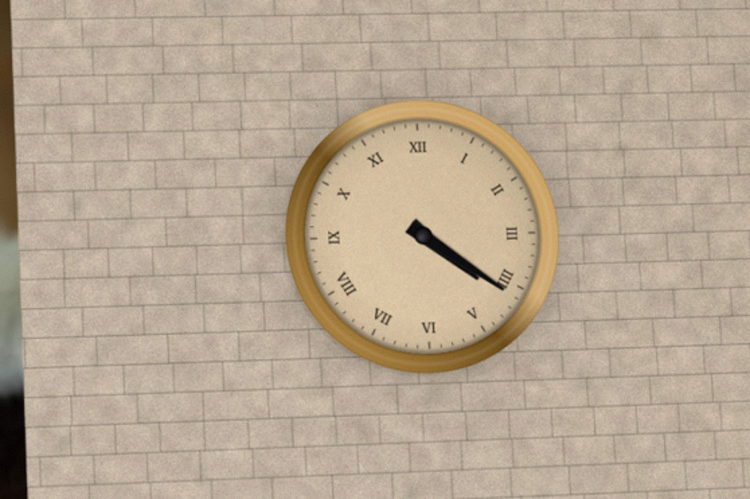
4:21
